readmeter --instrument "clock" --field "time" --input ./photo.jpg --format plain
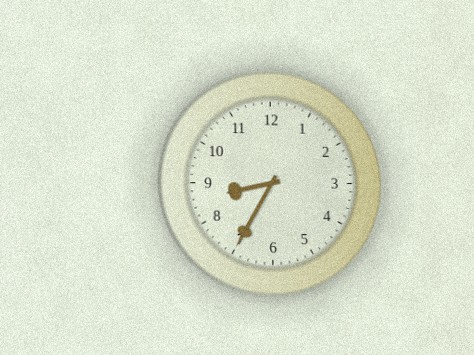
8:35
